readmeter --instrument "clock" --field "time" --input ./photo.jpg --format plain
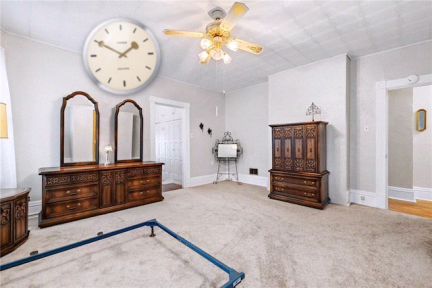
1:50
